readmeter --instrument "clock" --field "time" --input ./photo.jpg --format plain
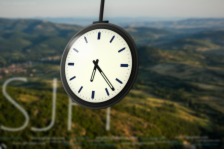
6:23
